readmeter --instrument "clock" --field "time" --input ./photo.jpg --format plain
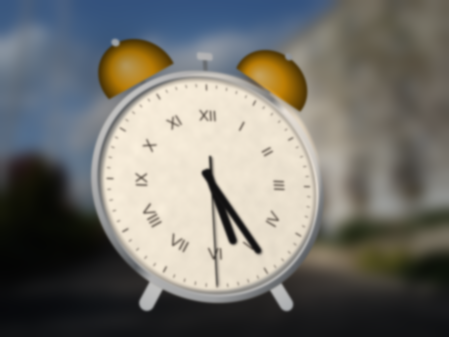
5:24:30
